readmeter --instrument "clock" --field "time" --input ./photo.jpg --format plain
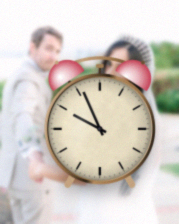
9:56
